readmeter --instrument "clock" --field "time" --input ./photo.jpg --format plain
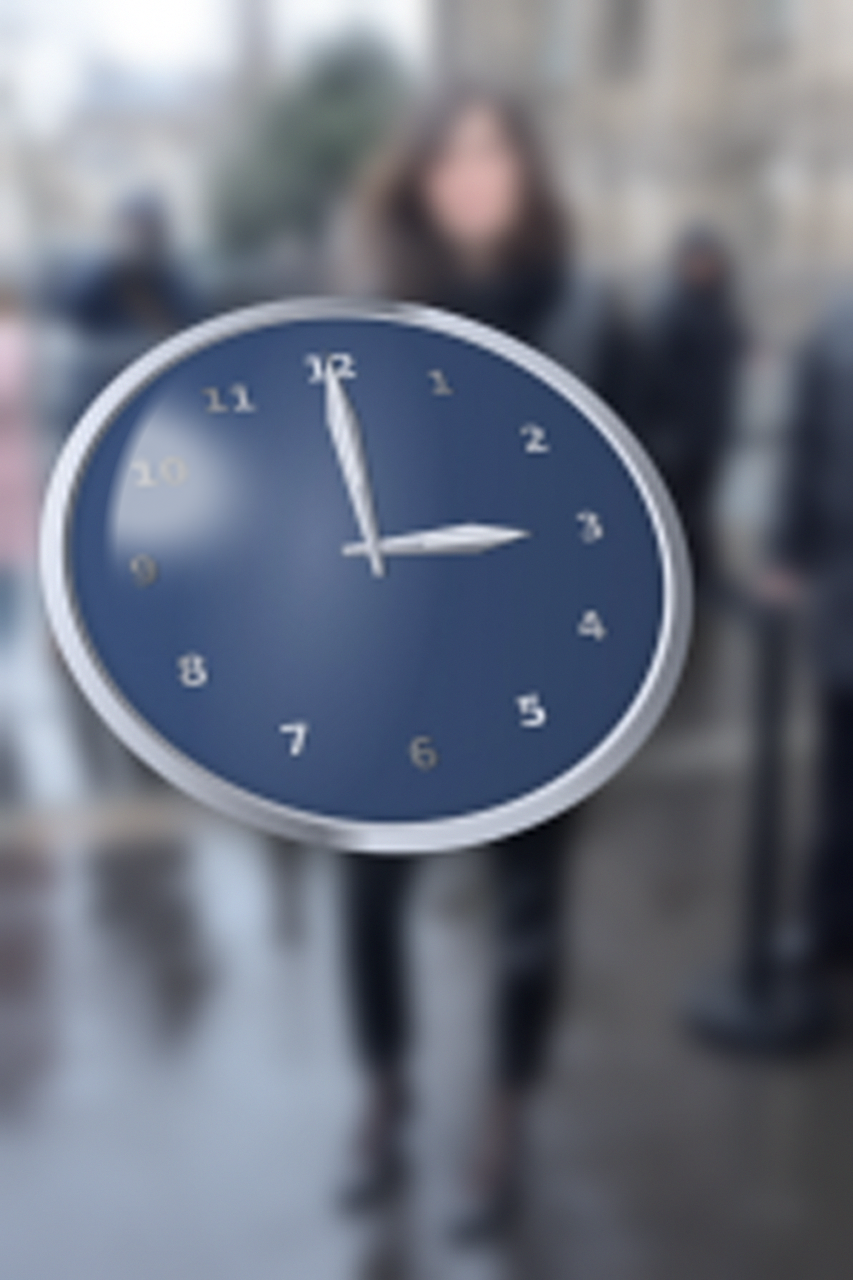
3:00
